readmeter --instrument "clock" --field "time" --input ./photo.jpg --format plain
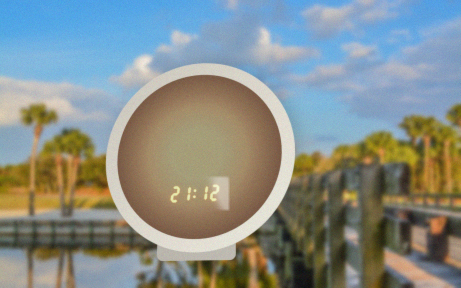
21:12
